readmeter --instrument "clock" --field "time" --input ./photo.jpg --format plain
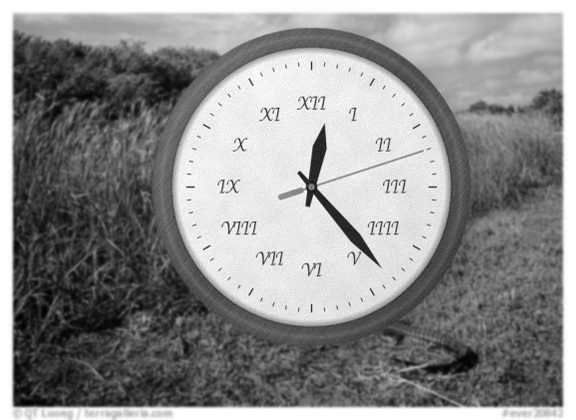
12:23:12
